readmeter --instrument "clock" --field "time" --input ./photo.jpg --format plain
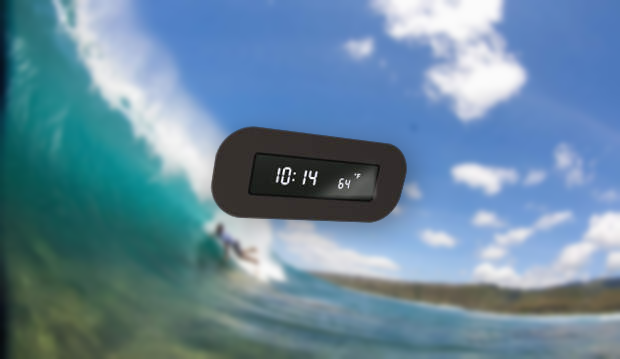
10:14
